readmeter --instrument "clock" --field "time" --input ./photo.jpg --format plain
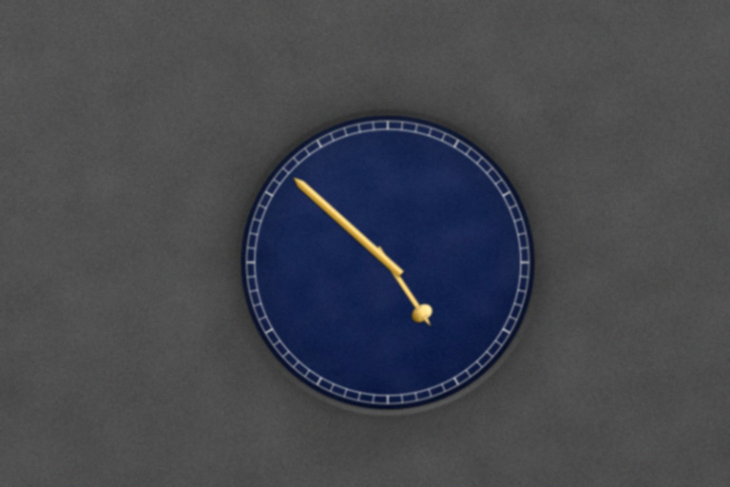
4:52
